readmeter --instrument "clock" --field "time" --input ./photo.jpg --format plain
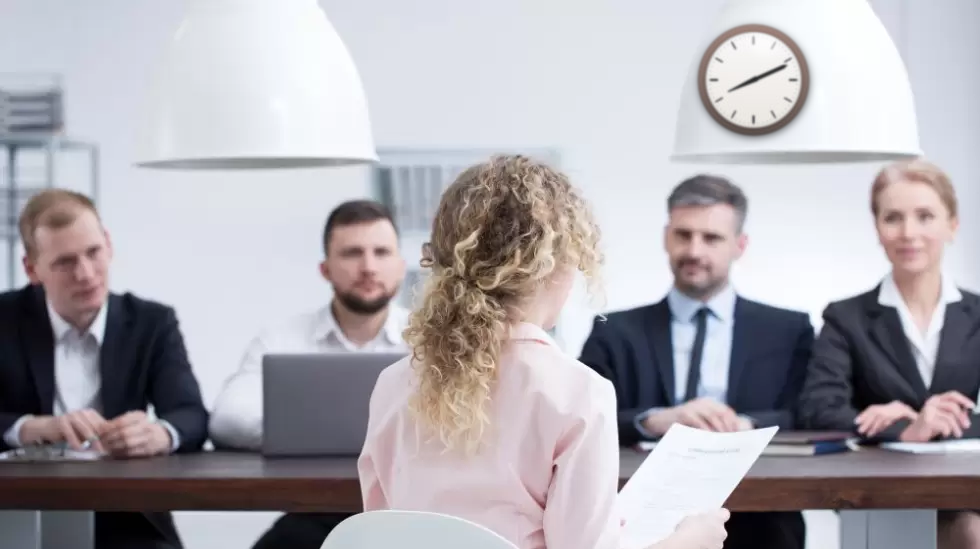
8:11
